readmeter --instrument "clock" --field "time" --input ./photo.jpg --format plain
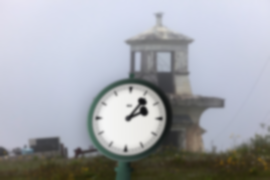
2:06
